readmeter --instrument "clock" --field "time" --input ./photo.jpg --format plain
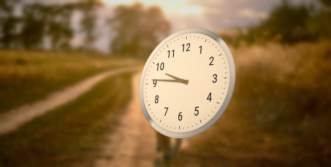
9:46
